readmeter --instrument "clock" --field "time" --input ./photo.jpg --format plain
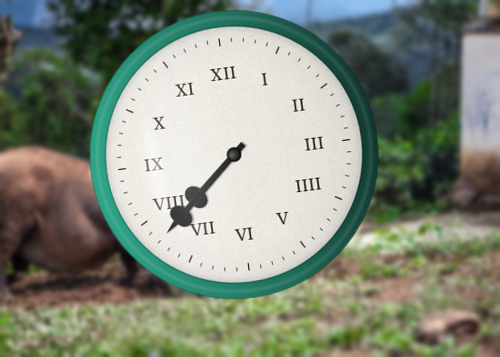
7:38
